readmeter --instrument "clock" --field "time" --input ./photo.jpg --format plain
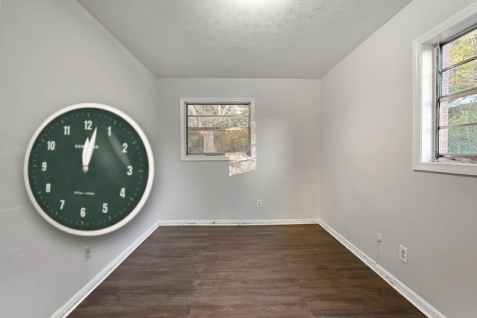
12:02
